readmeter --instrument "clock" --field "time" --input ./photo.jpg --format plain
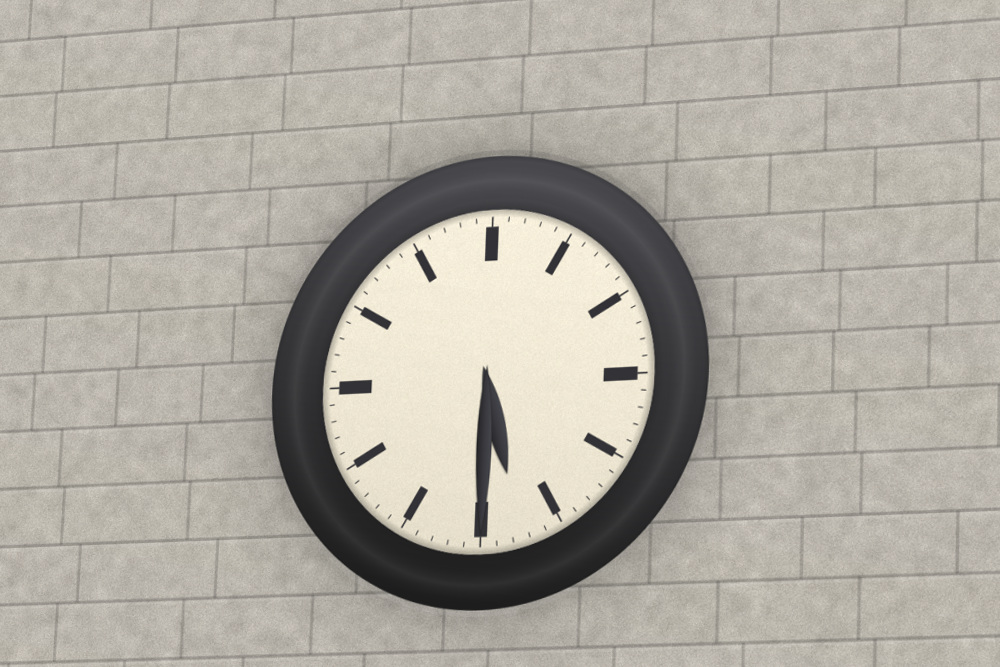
5:30
